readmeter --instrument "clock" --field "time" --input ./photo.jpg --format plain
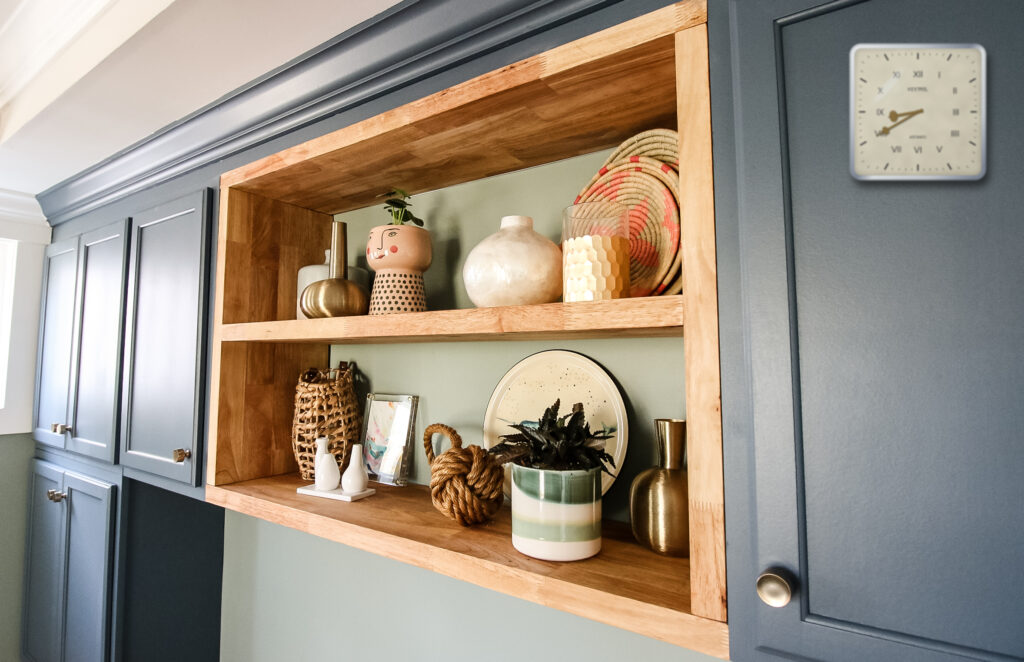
8:40
